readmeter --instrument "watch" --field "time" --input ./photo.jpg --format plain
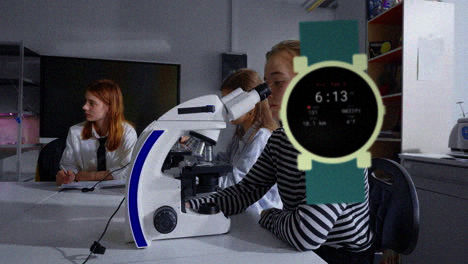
6:13
